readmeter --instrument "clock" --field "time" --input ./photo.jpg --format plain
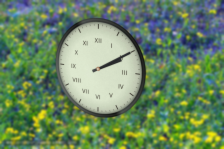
2:10
